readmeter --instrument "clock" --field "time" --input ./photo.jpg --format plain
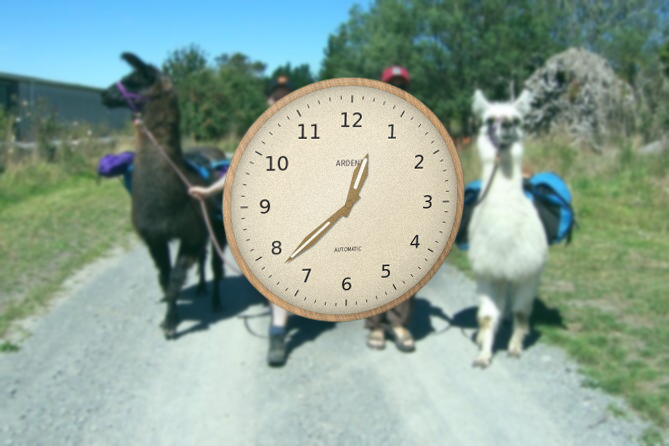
12:38
